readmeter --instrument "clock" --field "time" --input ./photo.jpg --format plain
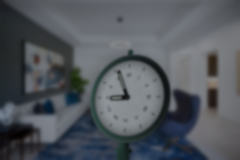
8:56
